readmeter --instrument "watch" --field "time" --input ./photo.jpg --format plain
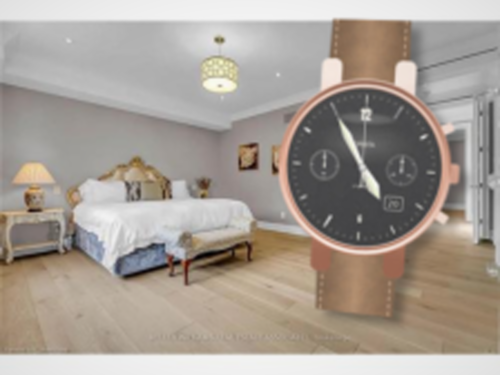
4:55
